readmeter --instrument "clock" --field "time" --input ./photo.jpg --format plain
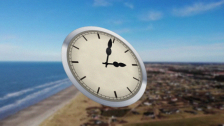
3:04
